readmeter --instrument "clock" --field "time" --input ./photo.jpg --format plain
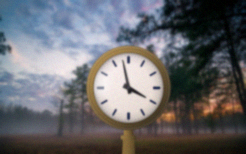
3:58
